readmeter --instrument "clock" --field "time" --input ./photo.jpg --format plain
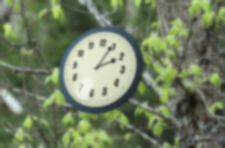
2:04
